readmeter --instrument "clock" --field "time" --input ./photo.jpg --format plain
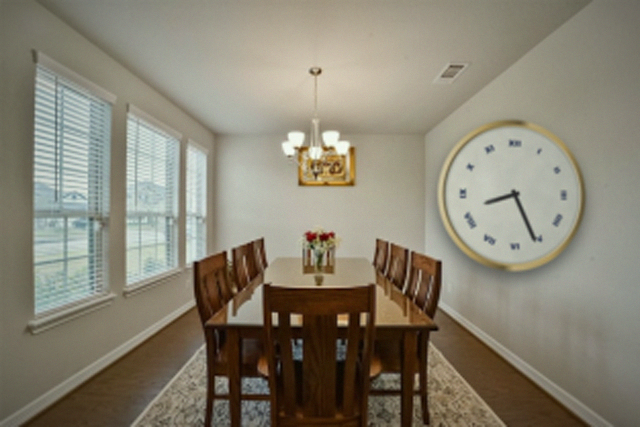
8:26
